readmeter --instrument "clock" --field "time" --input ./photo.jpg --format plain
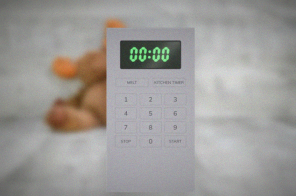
0:00
